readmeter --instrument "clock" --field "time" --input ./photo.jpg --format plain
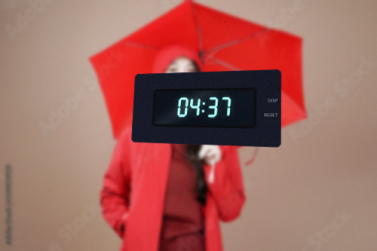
4:37
